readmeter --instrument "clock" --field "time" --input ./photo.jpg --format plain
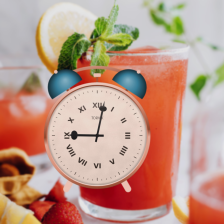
9:02
